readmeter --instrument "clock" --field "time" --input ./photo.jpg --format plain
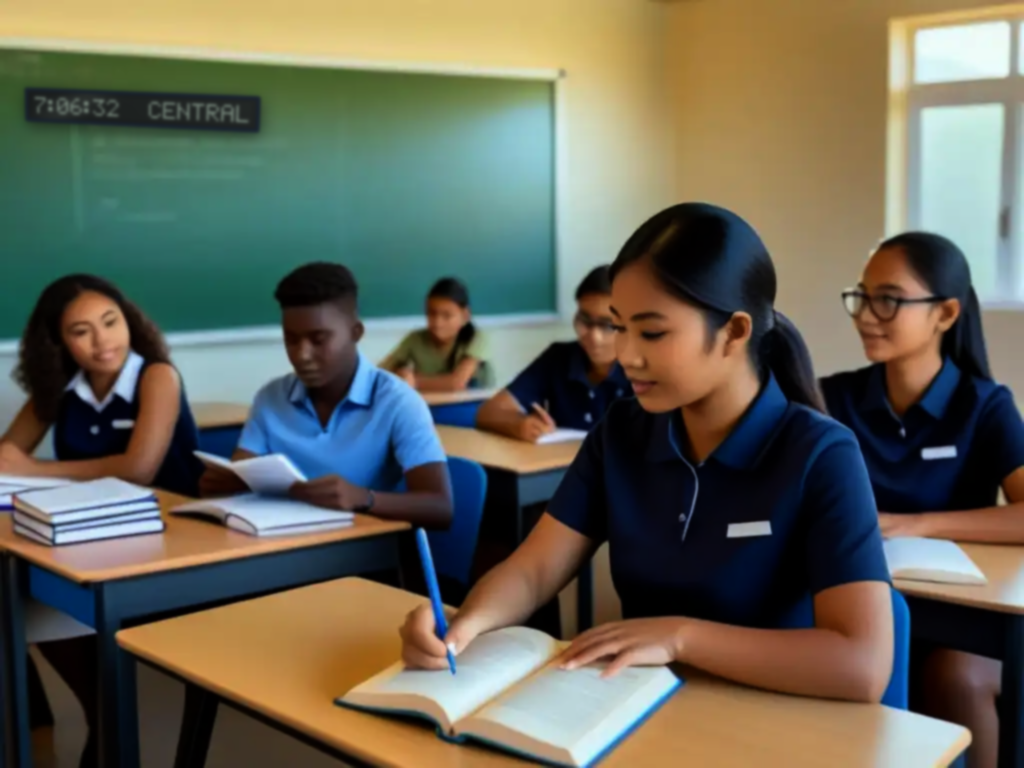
7:06:32
